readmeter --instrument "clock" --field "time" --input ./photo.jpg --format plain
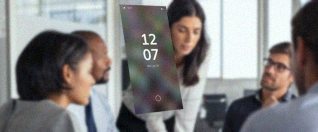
12:07
